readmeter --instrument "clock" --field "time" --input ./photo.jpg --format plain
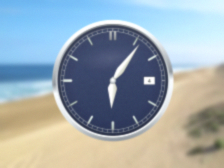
6:06
